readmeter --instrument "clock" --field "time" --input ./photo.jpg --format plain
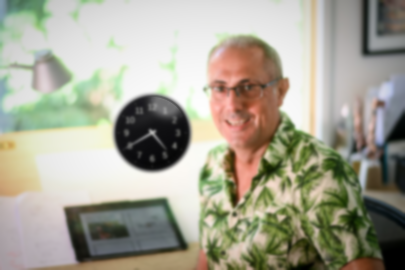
4:40
